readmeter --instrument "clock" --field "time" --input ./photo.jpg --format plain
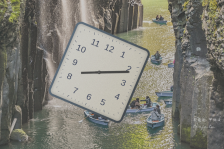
8:11
